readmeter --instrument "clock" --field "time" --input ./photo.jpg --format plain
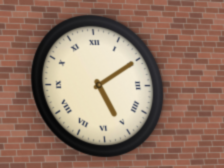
5:10
